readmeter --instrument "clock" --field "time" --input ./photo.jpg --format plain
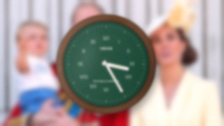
3:25
